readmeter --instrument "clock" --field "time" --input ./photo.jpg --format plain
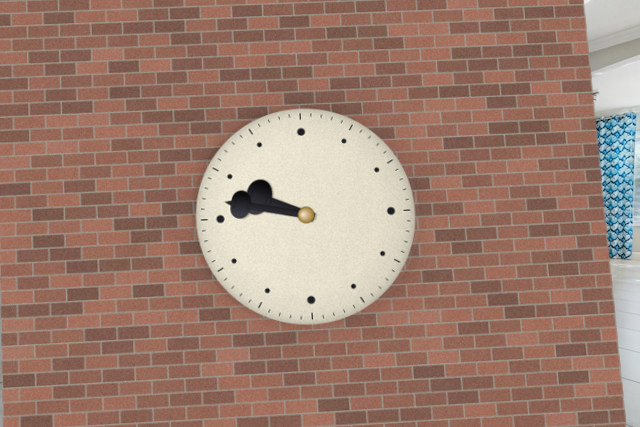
9:47
